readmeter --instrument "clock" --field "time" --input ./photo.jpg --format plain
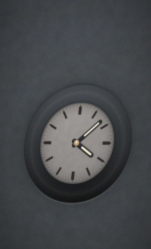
4:08
